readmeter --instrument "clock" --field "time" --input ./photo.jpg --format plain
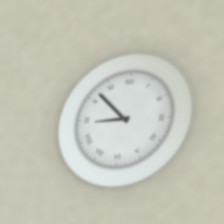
8:52
